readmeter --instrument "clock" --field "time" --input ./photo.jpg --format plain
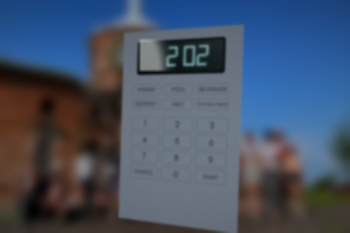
2:02
